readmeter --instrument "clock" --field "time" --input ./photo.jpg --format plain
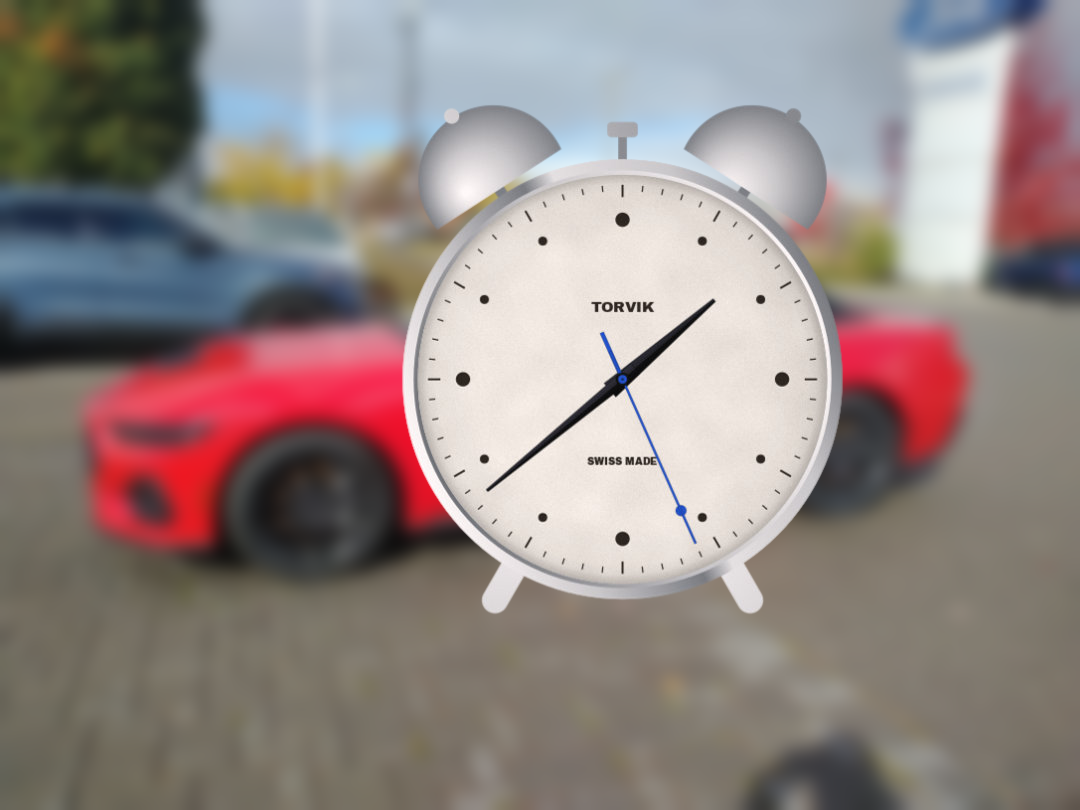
1:38:26
